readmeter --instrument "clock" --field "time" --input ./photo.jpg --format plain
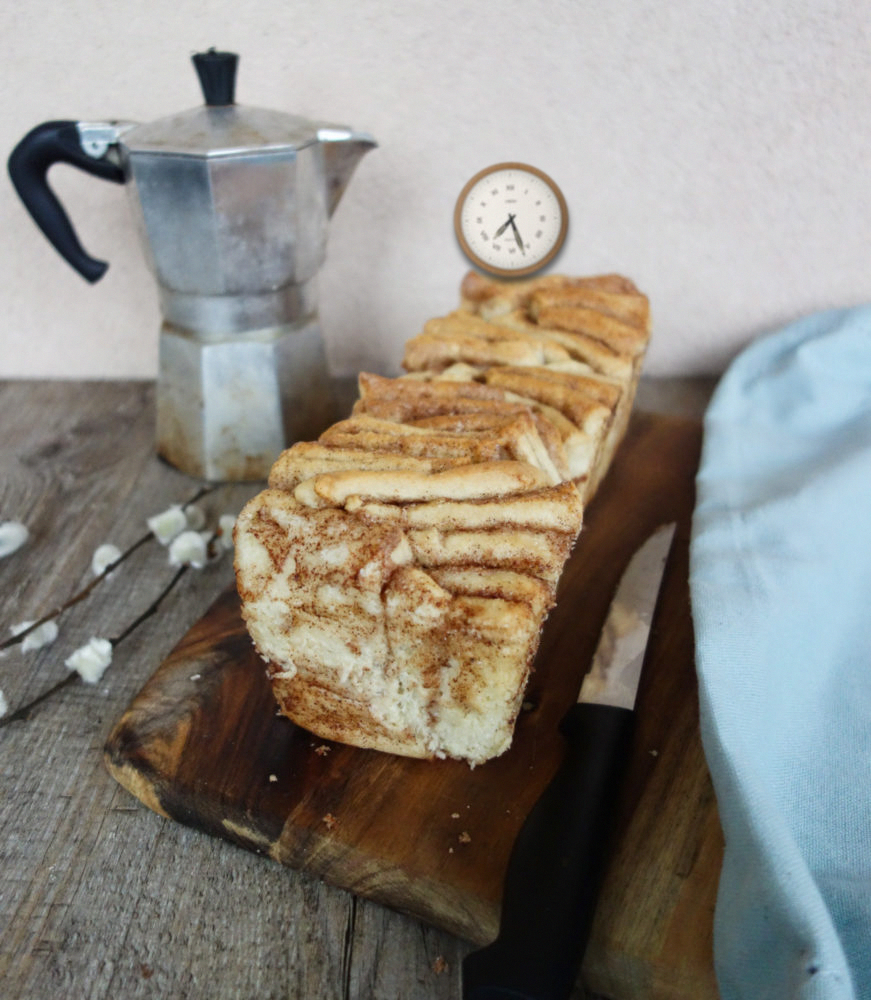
7:27
